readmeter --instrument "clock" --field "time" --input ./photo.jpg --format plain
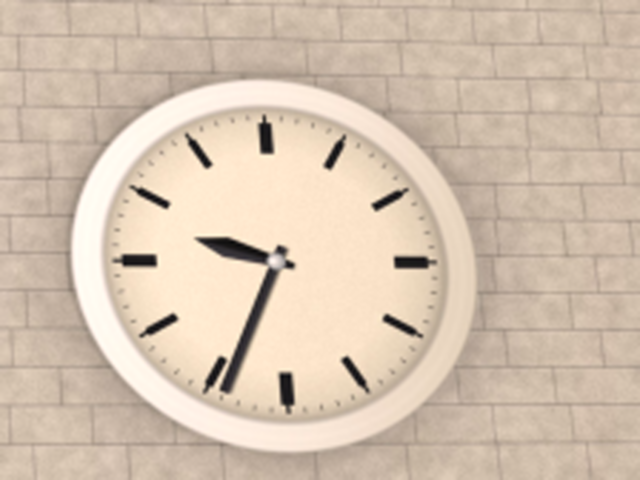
9:34
